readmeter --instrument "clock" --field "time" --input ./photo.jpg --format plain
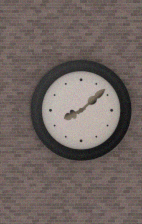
8:08
